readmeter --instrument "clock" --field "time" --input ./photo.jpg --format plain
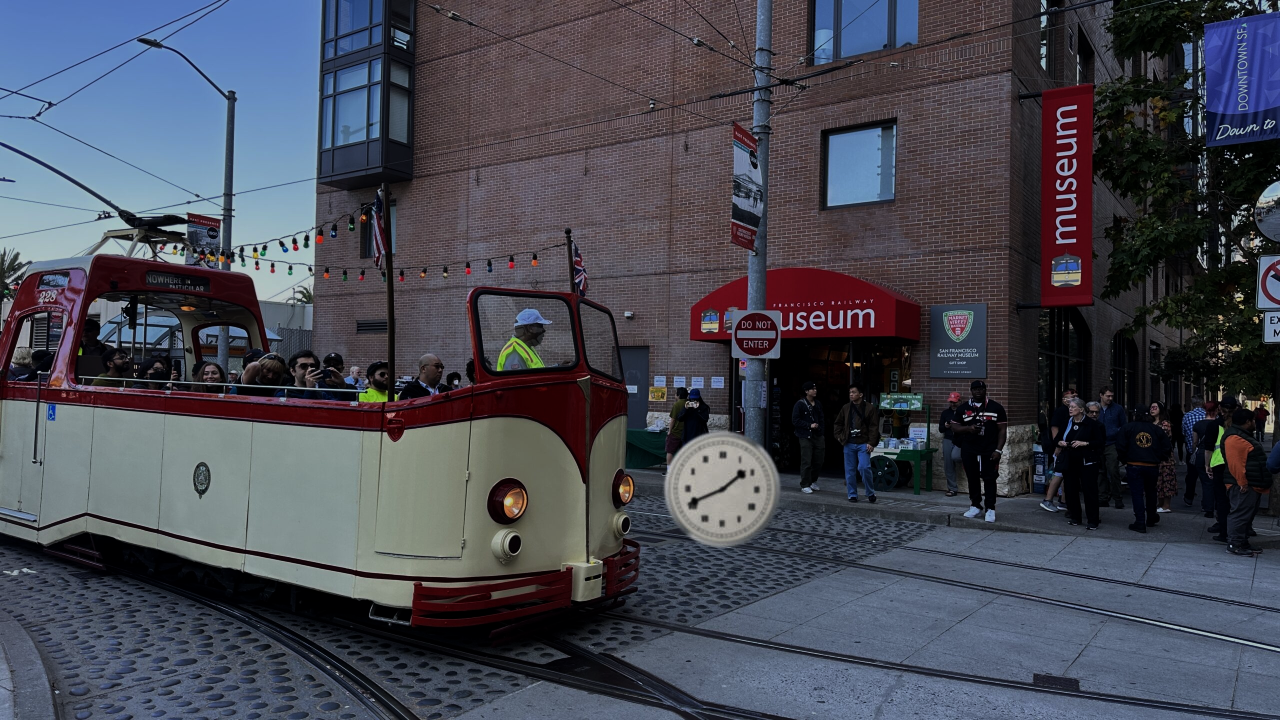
1:41
